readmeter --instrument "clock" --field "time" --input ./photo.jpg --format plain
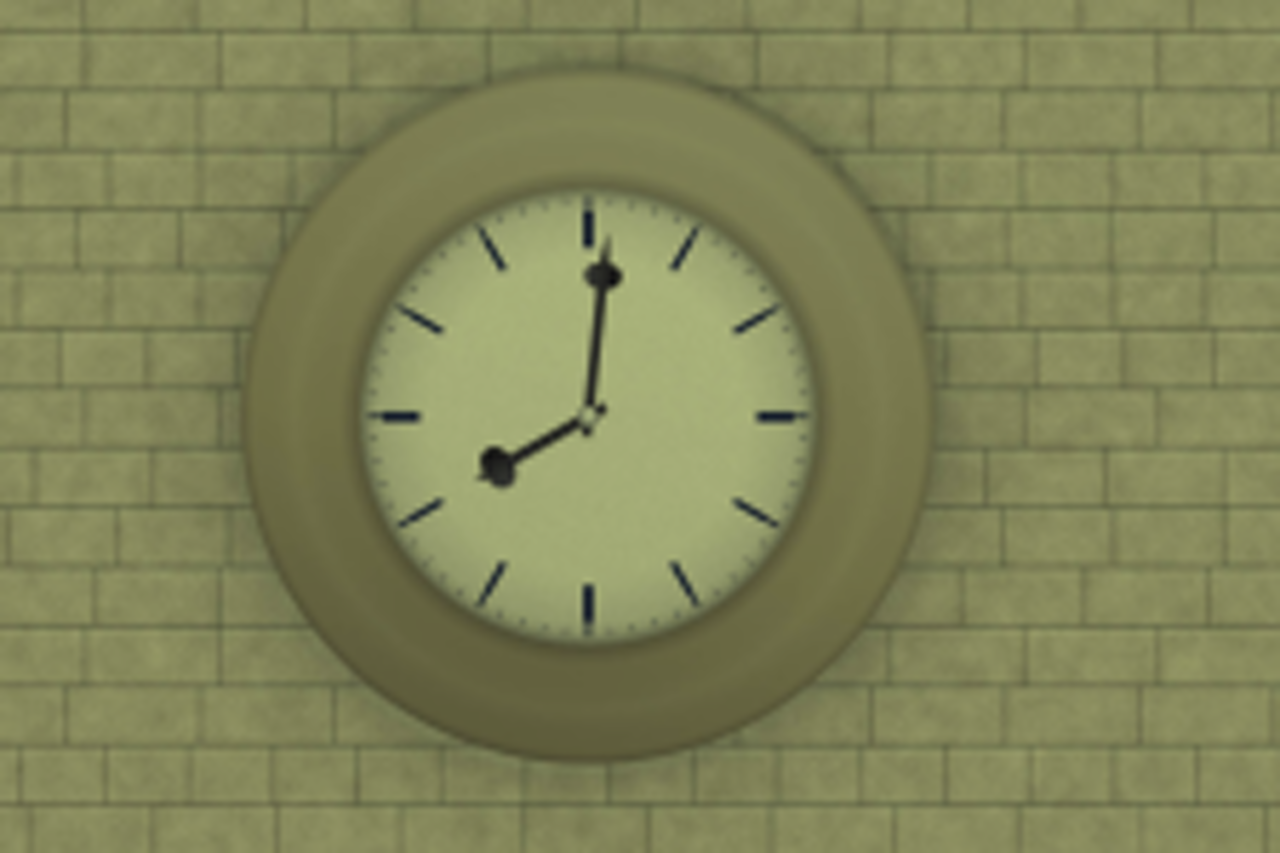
8:01
